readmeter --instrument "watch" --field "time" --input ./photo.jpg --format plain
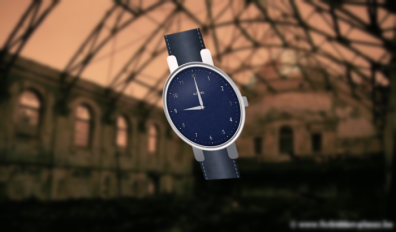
9:00
